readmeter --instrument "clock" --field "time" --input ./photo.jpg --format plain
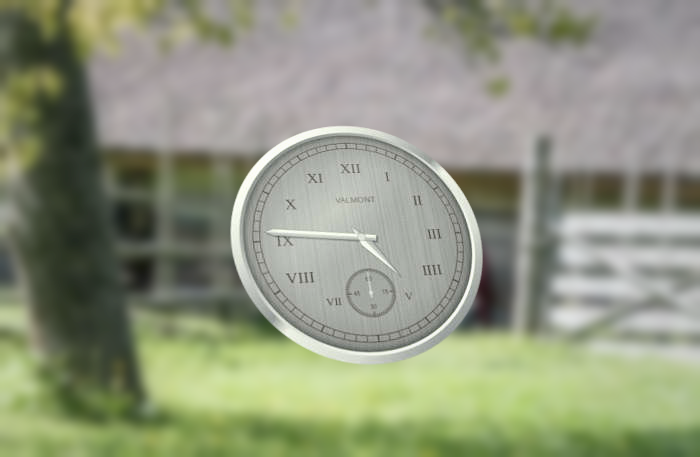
4:46
